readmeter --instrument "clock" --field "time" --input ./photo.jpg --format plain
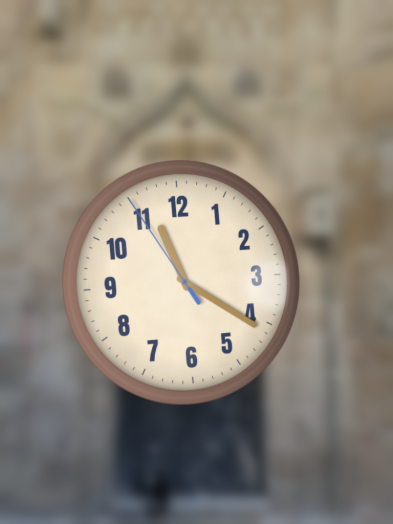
11:20:55
